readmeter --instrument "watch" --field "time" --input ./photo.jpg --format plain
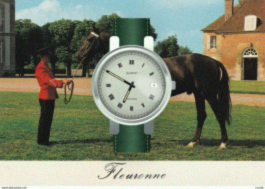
6:50
